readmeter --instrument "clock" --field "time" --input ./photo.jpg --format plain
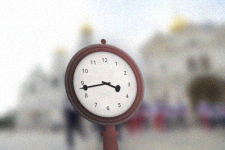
3:43
